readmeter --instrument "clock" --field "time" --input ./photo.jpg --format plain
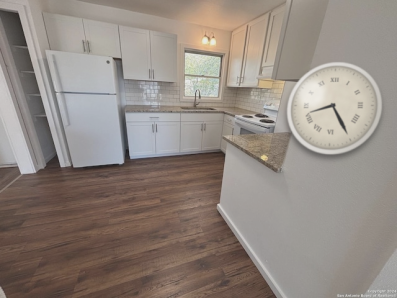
8:25
